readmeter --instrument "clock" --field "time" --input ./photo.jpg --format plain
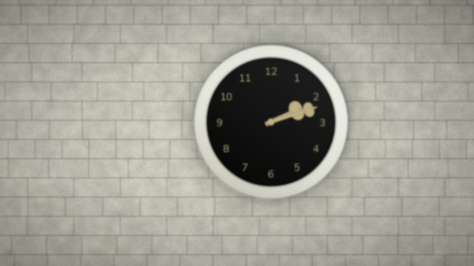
2:12
